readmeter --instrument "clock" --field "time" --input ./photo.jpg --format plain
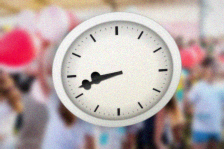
8:42
